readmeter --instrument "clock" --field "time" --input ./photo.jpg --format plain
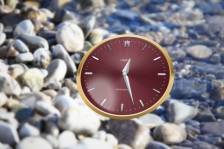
12:27
